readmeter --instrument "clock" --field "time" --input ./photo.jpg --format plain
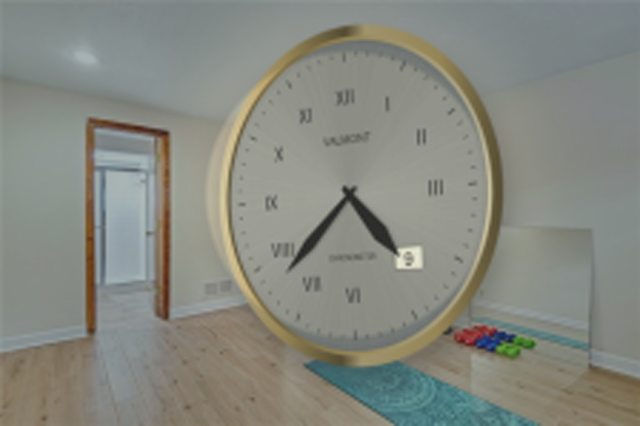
4:38
